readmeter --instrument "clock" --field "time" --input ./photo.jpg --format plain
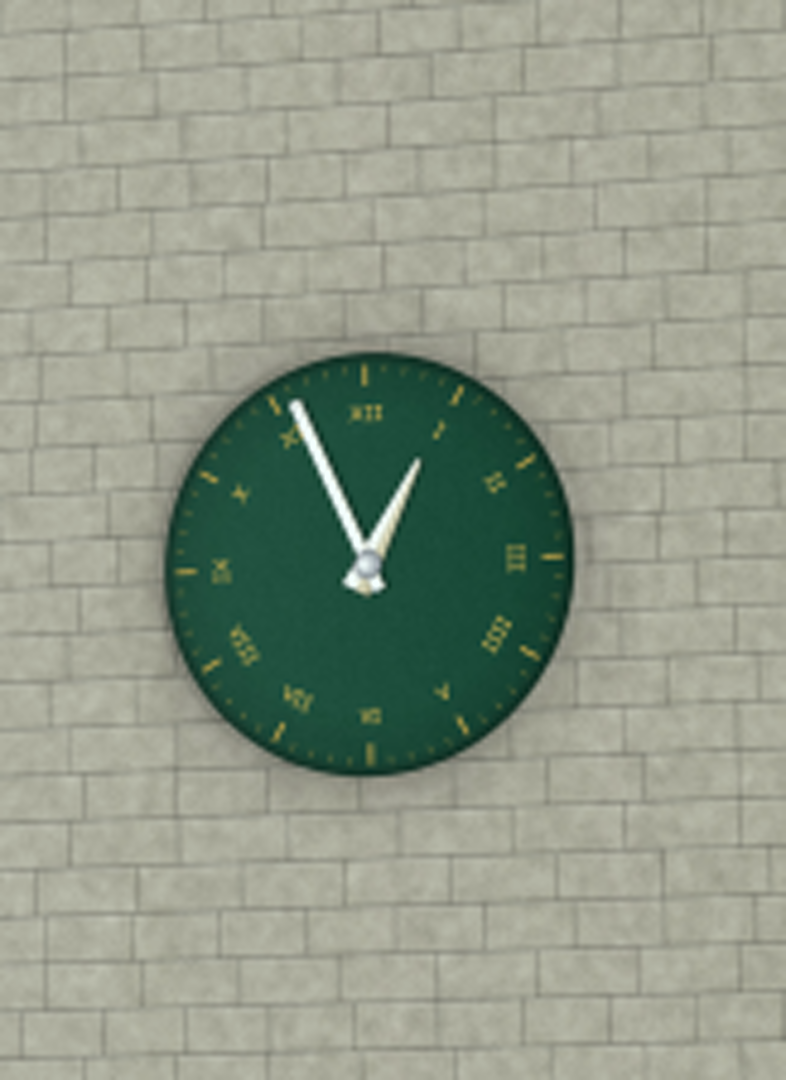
12:56
